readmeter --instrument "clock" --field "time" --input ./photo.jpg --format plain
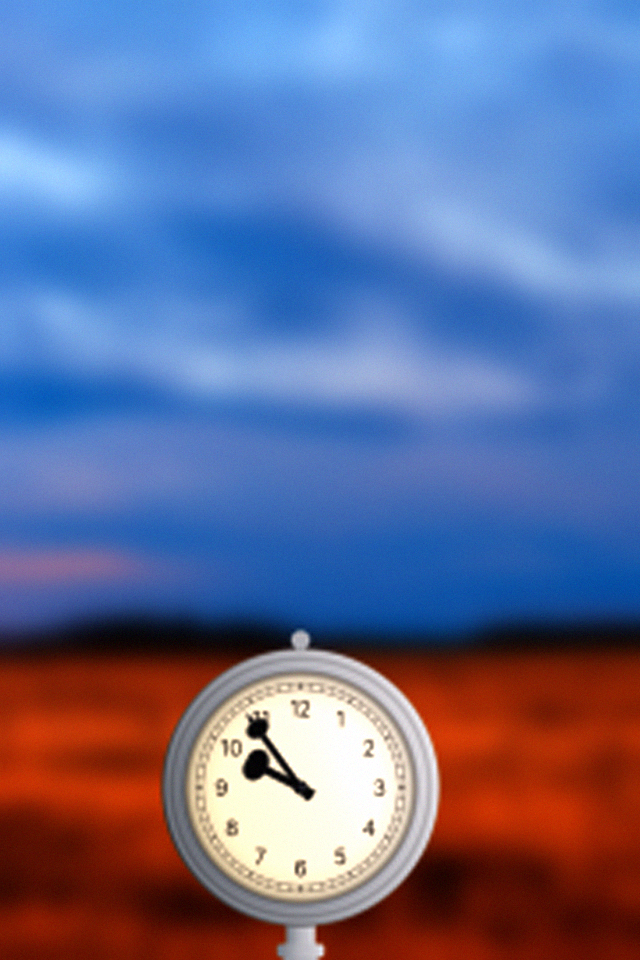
9:54
